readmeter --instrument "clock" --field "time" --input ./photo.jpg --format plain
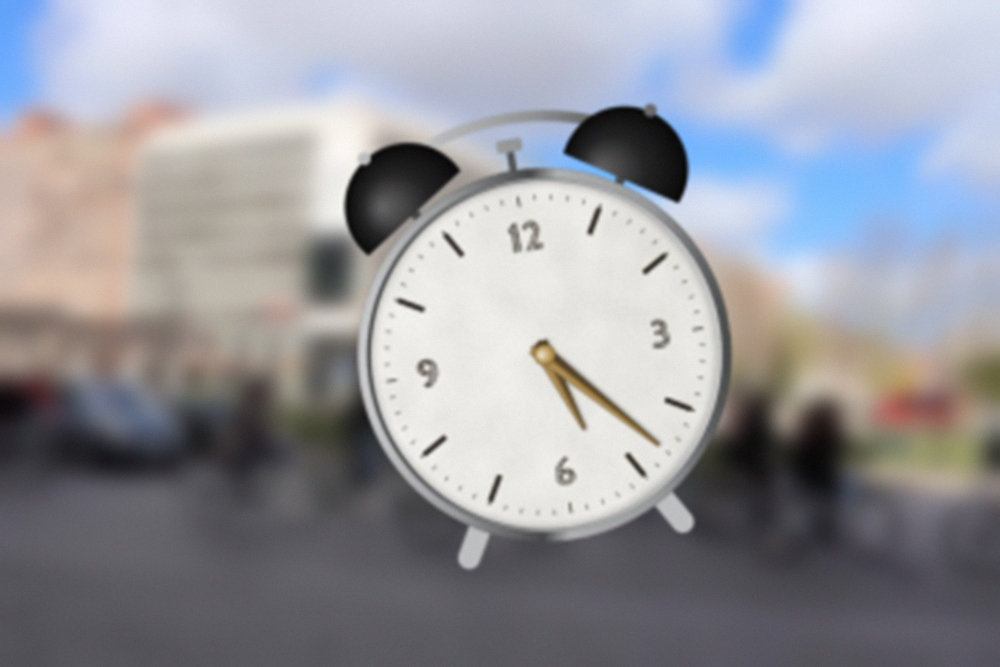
5:23
